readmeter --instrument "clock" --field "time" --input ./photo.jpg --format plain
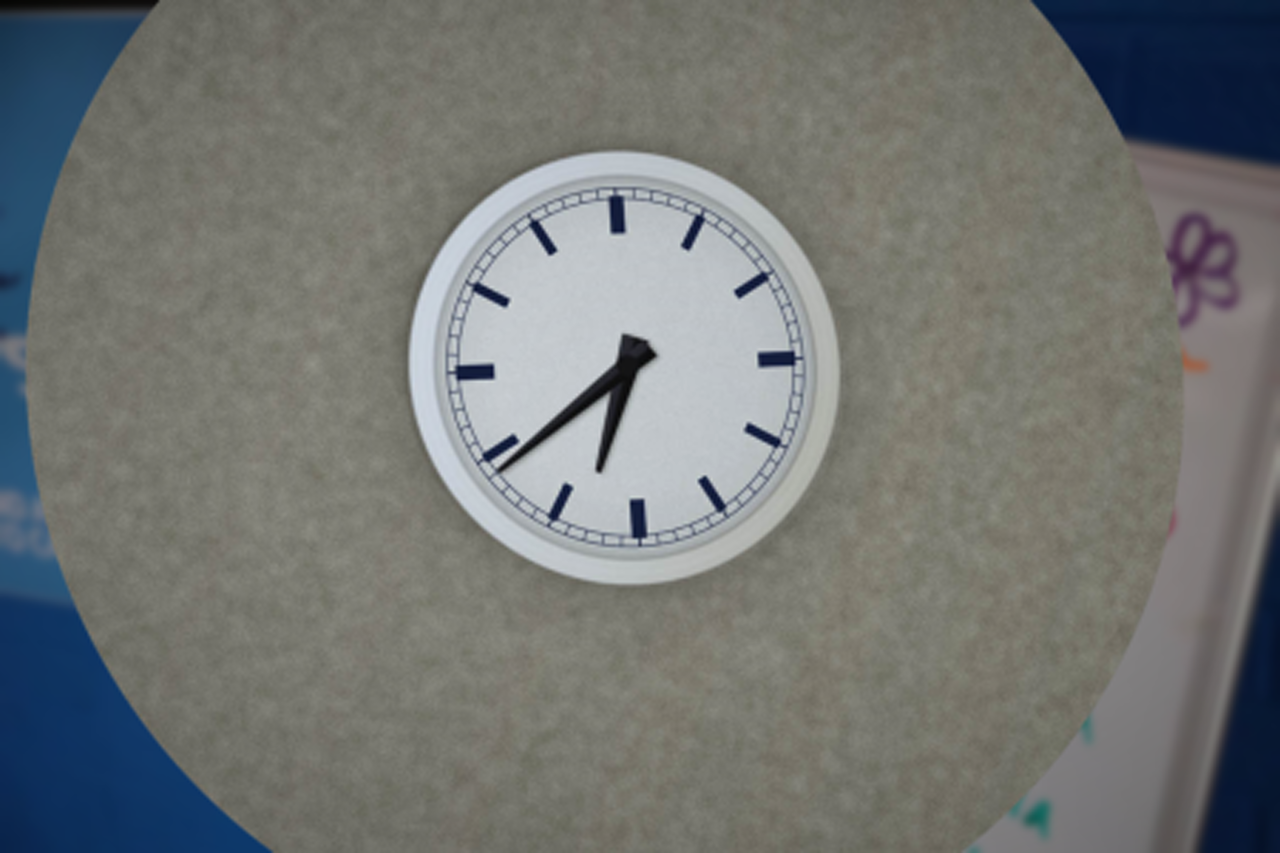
6:39
